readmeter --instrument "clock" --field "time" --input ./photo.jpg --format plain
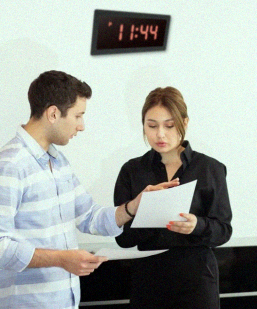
11:44
